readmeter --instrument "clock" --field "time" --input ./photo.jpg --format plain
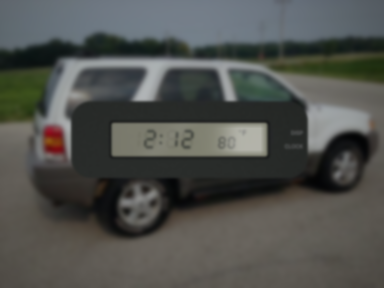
2:12
